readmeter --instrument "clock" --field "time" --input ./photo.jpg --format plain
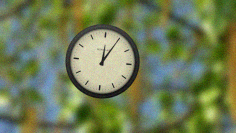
12:05
